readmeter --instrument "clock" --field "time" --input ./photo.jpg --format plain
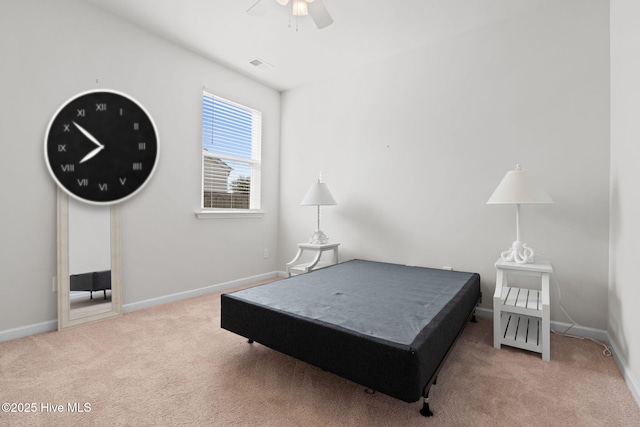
7:52
